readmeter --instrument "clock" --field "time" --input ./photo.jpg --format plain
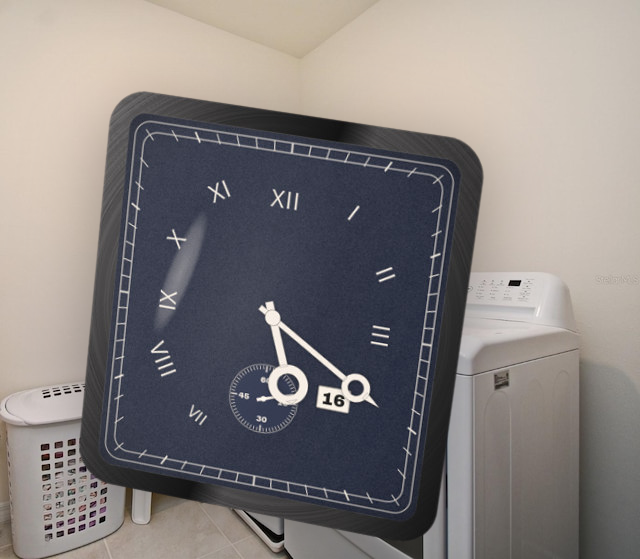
5:20:12
